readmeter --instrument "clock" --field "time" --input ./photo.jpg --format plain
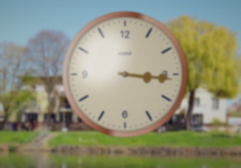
3:16
